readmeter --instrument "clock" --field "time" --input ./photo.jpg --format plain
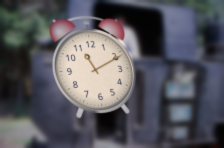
11:11
